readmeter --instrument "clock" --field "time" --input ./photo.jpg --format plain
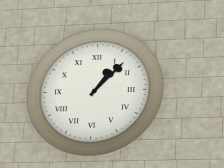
1:07
